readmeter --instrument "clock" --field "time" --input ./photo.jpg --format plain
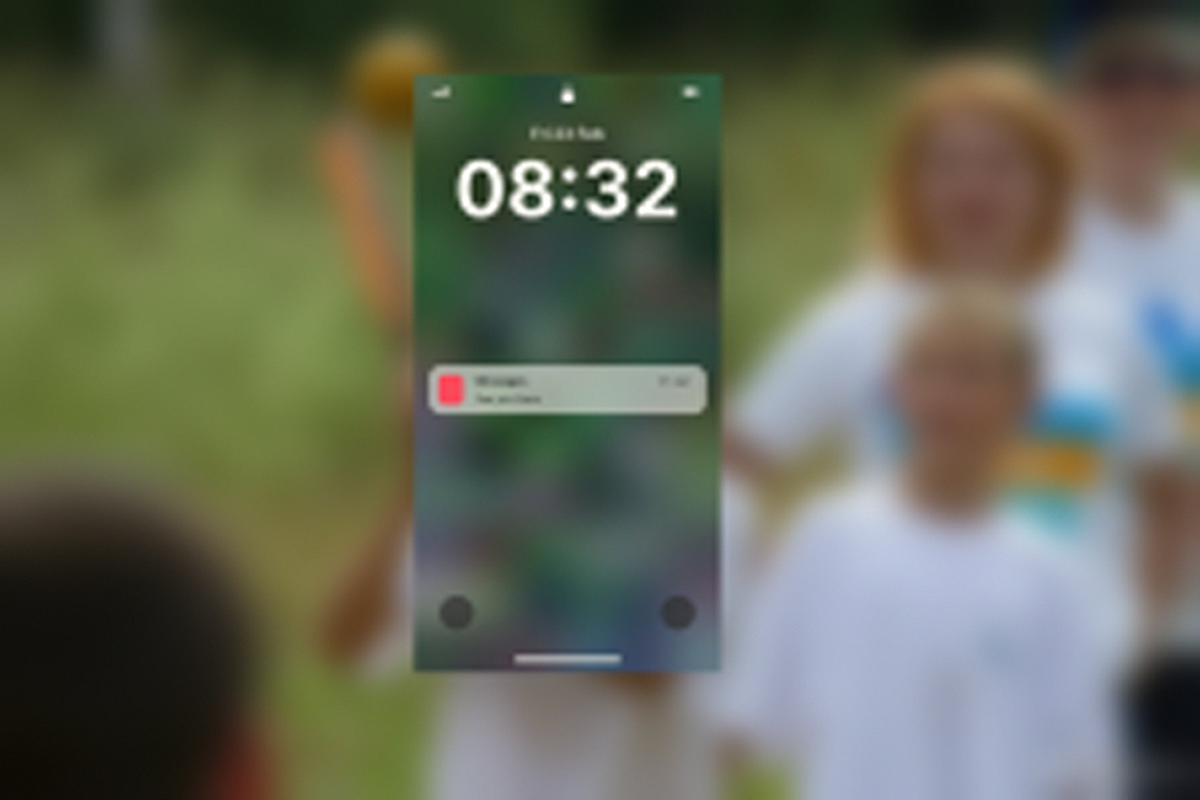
8:32
